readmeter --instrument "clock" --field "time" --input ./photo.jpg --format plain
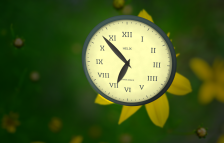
6:53
